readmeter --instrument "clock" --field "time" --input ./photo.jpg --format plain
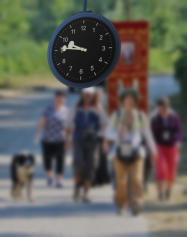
9:46
